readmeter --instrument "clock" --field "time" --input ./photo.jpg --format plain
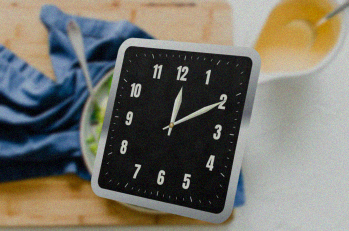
12:10
